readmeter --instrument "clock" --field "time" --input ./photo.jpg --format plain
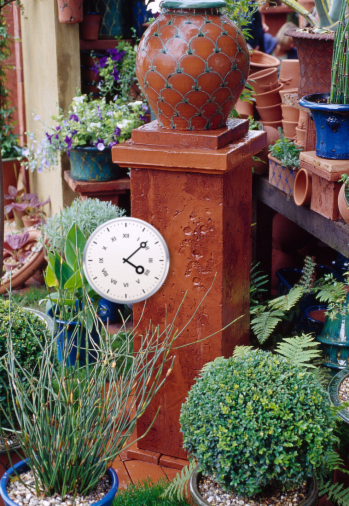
4:08
